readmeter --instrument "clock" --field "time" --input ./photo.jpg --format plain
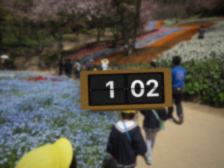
1:02
